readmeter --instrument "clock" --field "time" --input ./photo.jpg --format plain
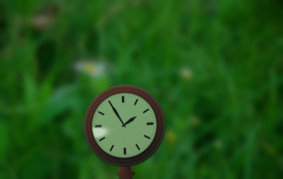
1:55
